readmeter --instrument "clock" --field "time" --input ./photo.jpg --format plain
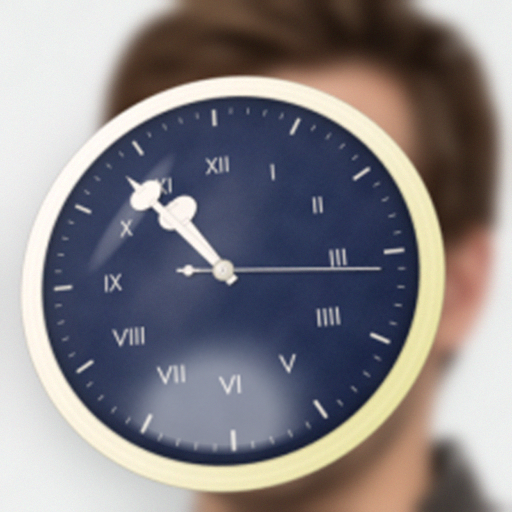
10:53:16
